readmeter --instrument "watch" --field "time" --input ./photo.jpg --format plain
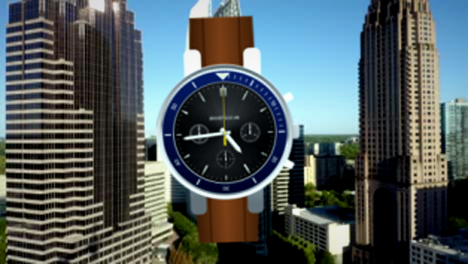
4:44
